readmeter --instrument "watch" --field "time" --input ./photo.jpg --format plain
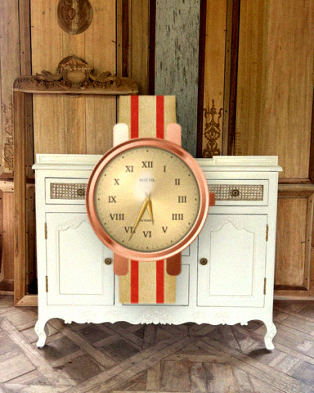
5:34
